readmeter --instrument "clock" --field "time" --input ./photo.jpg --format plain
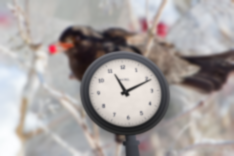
11:11
